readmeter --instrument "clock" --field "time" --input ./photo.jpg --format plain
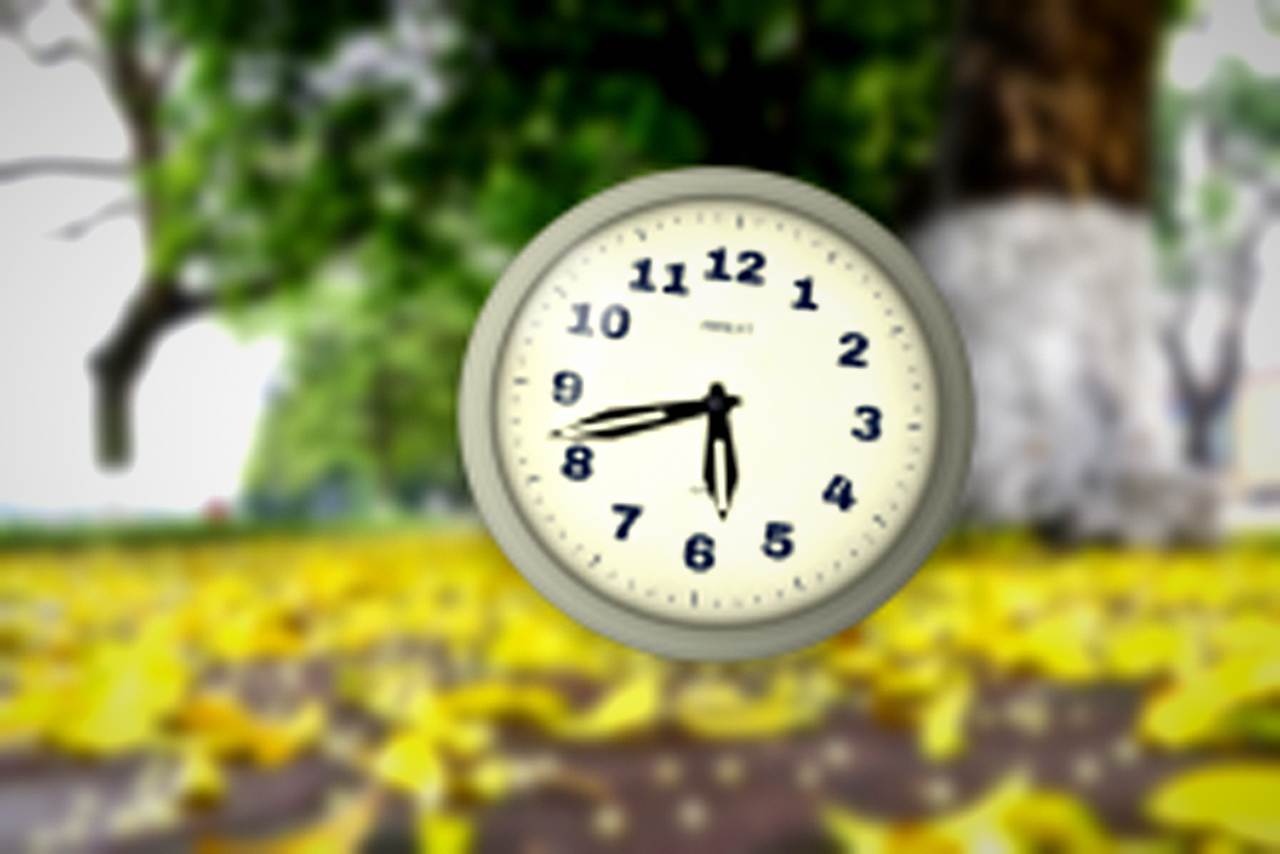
5:42
